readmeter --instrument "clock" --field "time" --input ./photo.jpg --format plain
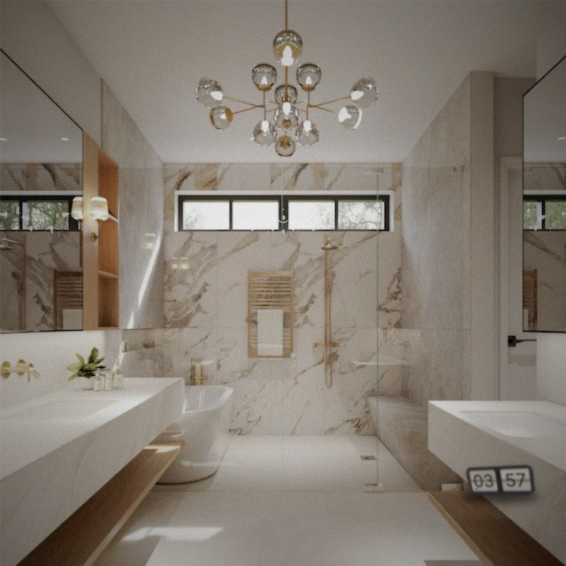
3:57
